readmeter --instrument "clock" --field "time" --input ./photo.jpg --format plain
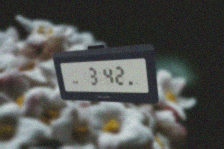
3:42
